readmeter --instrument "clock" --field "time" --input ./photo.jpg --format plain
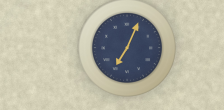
7:04
